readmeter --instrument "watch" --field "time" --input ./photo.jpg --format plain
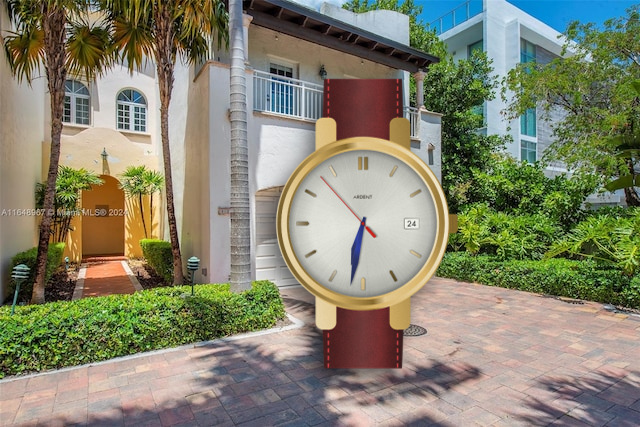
6:31:53
